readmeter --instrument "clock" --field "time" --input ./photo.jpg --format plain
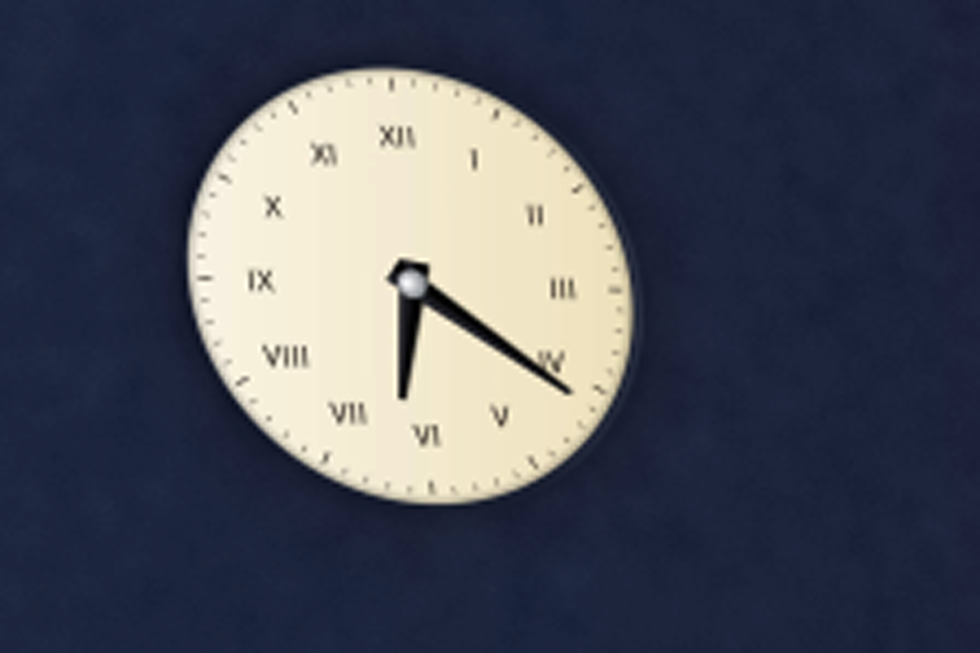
6:21
